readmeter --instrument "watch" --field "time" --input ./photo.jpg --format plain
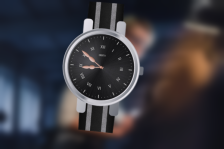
8:51
